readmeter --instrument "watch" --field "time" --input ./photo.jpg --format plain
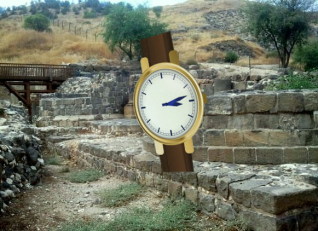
3:13
